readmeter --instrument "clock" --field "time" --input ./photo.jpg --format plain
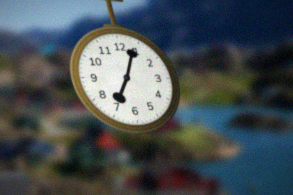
7:04
